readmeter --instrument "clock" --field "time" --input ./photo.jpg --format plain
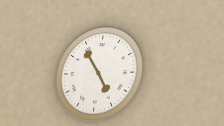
4:54
